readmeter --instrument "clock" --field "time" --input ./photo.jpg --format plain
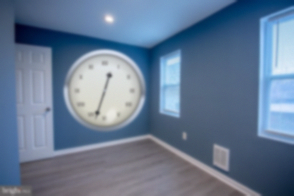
12:33
